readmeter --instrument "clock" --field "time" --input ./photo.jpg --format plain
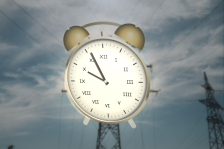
9:56
